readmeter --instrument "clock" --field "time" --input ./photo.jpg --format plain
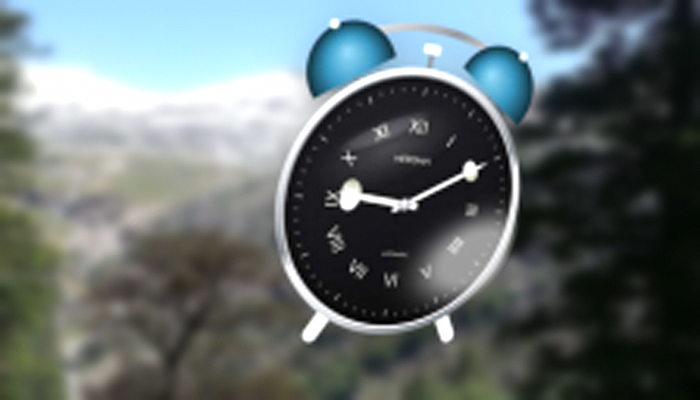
9:10
